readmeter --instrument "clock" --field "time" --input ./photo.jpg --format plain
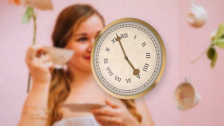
4:57
